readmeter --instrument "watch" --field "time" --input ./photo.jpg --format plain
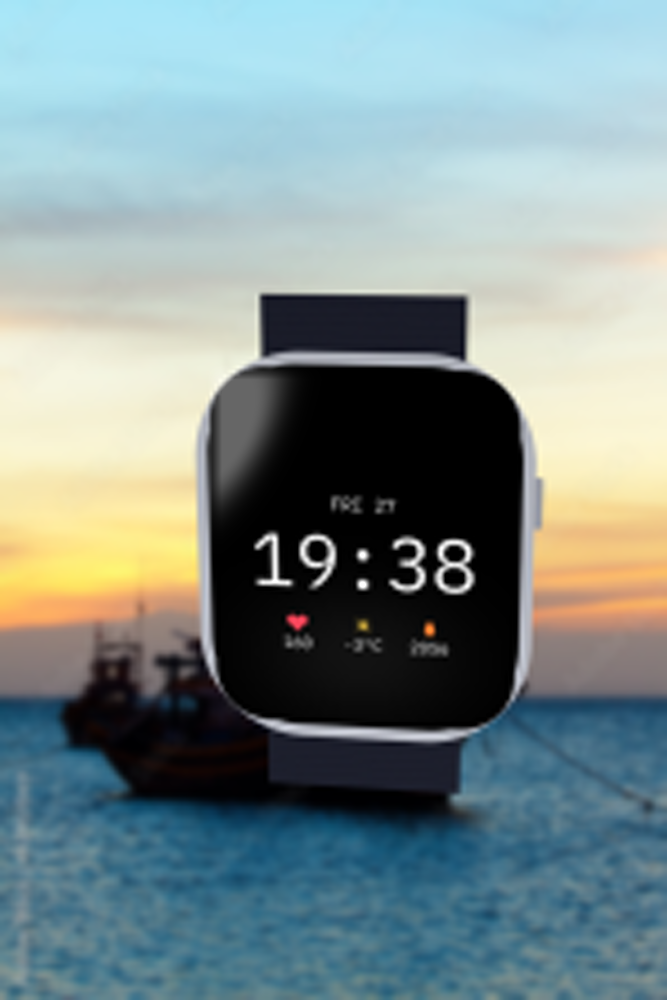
19:38
